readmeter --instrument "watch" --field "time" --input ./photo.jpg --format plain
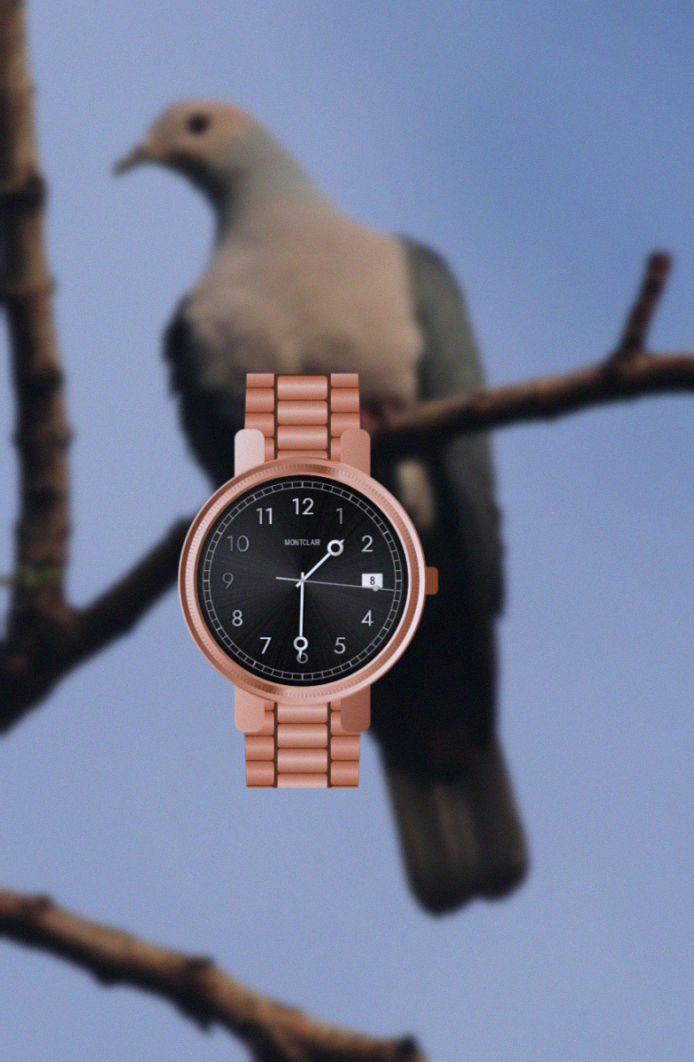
1:30:16
